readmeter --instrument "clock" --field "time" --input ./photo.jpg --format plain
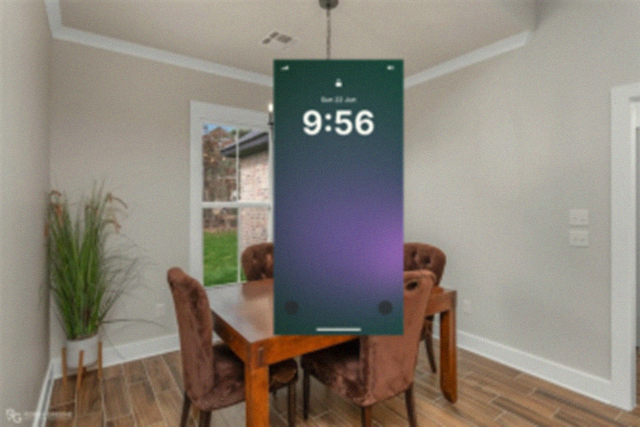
9:56
